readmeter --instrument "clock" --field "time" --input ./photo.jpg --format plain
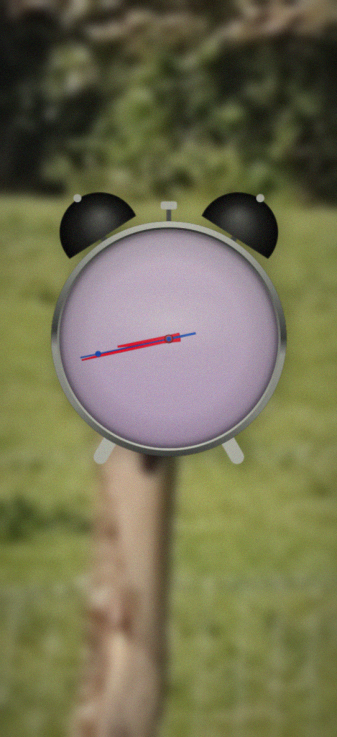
8:42:43
